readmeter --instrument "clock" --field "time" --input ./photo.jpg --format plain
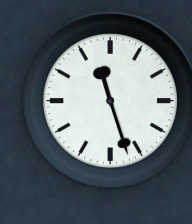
11:27
